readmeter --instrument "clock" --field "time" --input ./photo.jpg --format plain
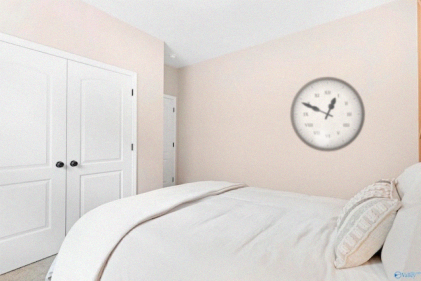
12:49
